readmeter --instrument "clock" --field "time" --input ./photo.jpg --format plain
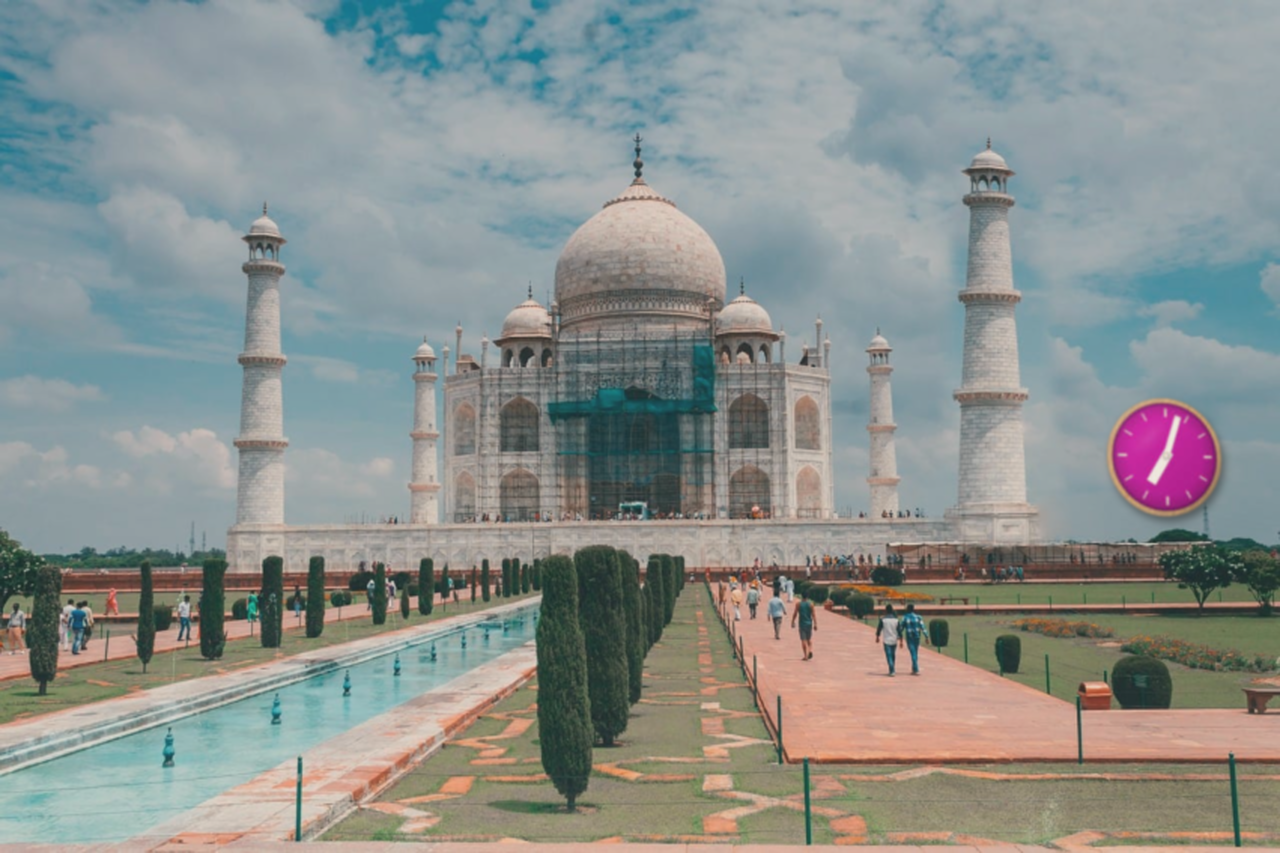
7:03
